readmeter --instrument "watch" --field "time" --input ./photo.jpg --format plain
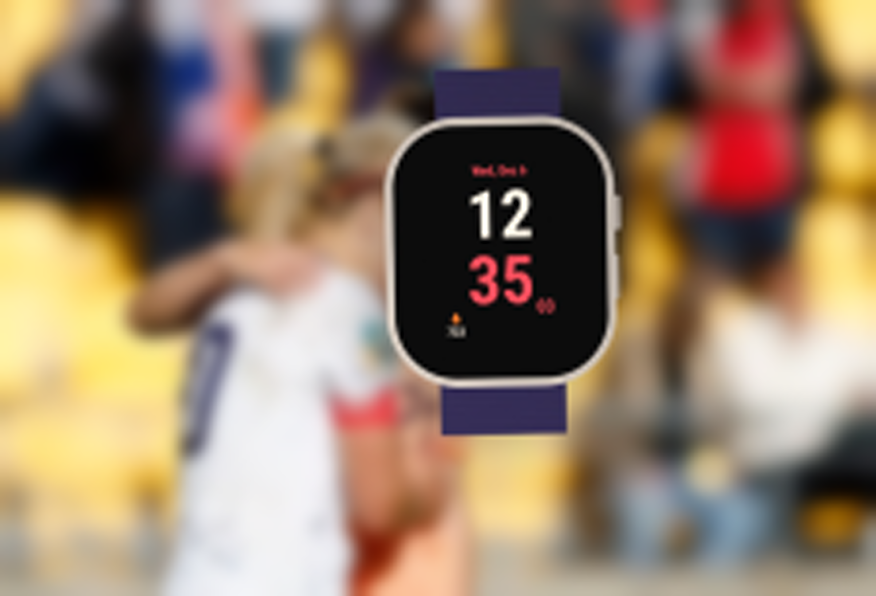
12:35
